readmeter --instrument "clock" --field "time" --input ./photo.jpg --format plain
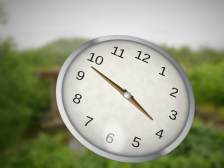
3:48
